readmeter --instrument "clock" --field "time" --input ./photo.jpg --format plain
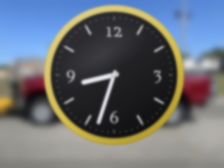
8:33
